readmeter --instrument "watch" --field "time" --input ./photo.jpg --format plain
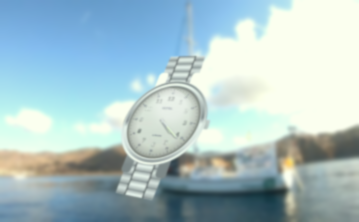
4:21
